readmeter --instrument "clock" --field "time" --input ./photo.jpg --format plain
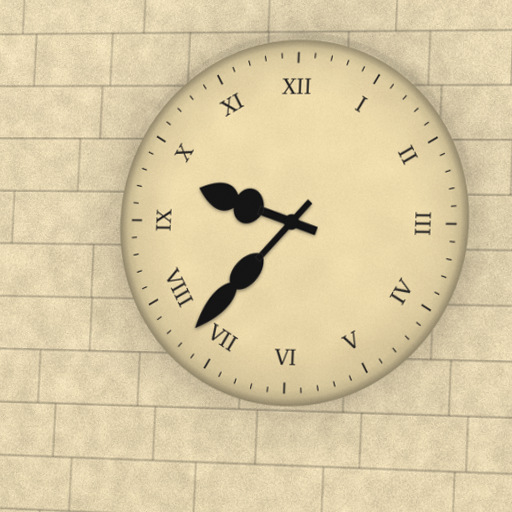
9:37
